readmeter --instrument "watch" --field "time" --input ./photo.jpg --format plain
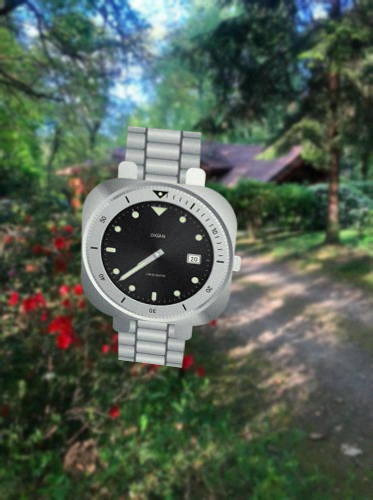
7:38
